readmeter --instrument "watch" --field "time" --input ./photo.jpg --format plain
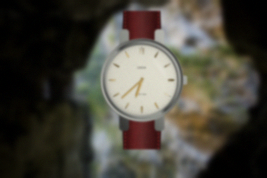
6:38
